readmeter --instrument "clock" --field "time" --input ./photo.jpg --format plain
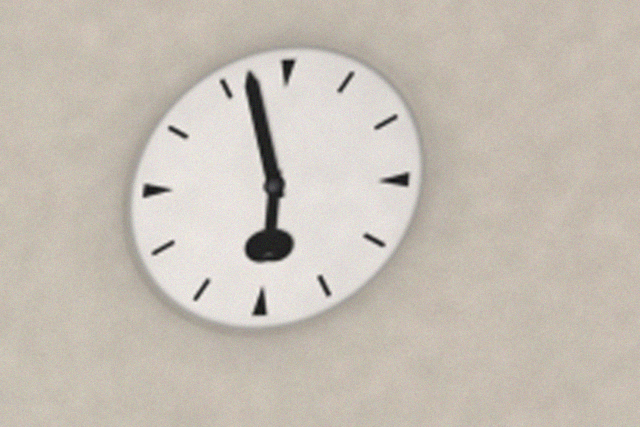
5:57
